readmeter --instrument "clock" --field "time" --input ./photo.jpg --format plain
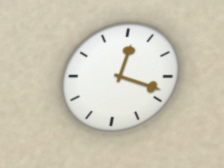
12:18
